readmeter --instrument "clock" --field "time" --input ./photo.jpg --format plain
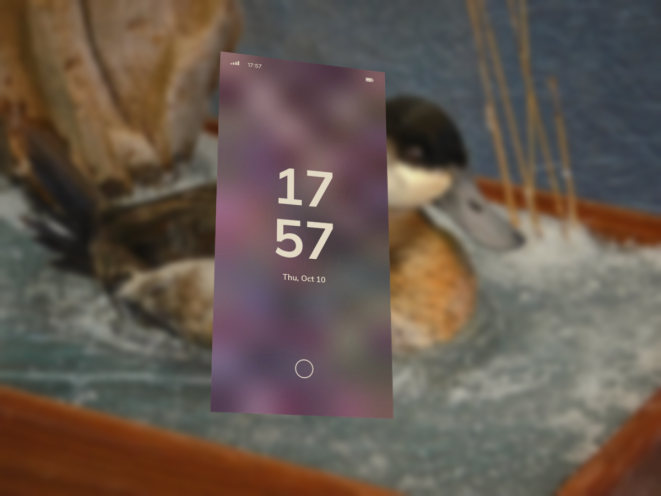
17:57
